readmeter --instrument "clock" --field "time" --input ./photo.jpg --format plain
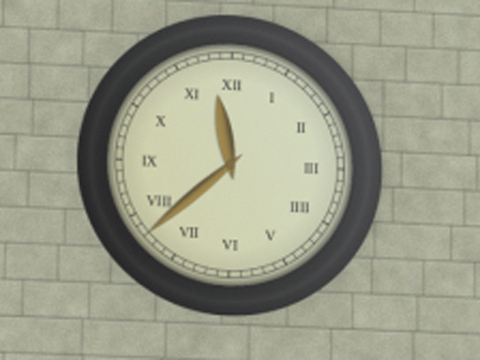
11:38
